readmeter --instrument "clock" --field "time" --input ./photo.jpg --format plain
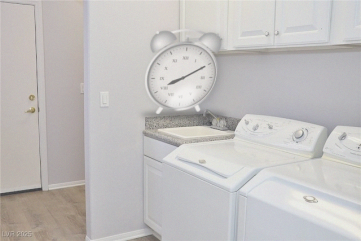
8:10
